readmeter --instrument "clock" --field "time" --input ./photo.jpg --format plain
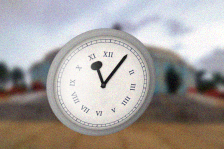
11:05
